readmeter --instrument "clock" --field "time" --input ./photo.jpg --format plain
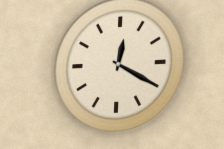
12:20
